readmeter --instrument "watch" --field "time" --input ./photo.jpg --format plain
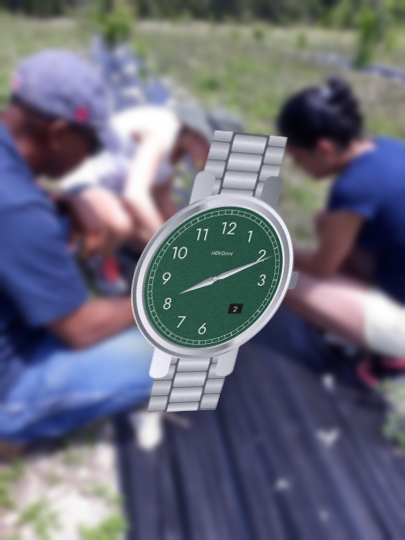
8:11
